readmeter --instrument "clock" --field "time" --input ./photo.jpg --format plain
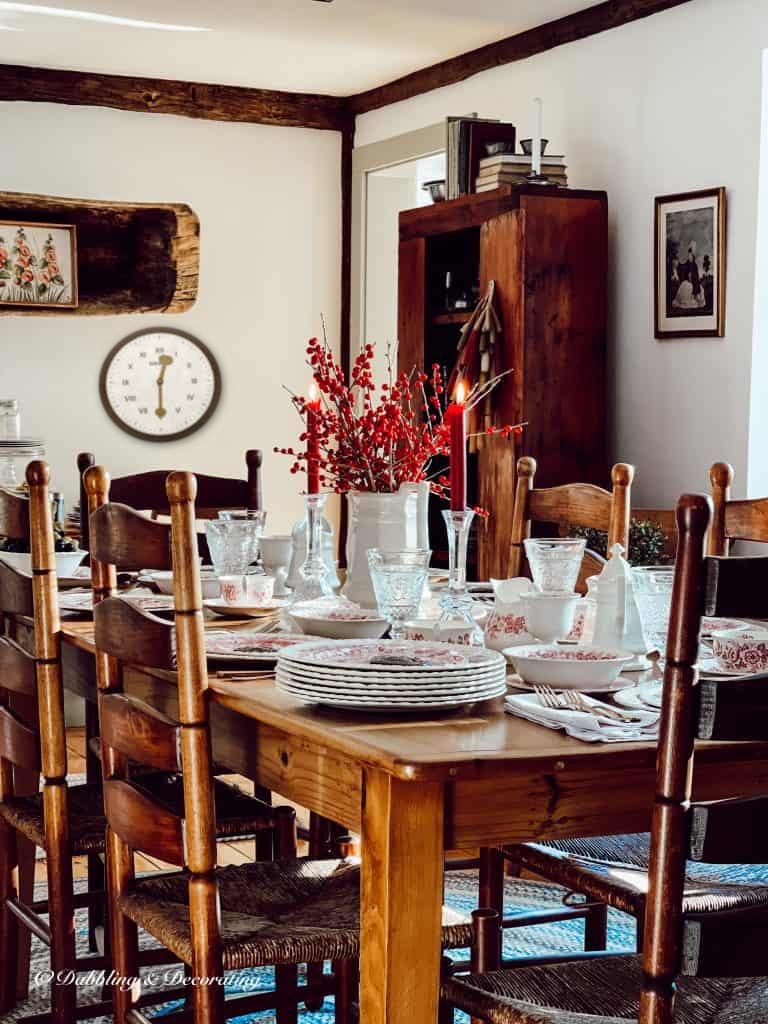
12:30
